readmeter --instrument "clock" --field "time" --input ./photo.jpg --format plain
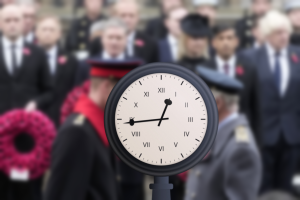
12:44
